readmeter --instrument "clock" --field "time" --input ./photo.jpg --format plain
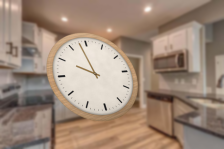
9:58
